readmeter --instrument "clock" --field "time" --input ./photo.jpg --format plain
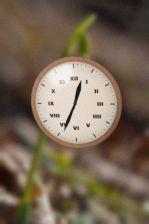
12:34
